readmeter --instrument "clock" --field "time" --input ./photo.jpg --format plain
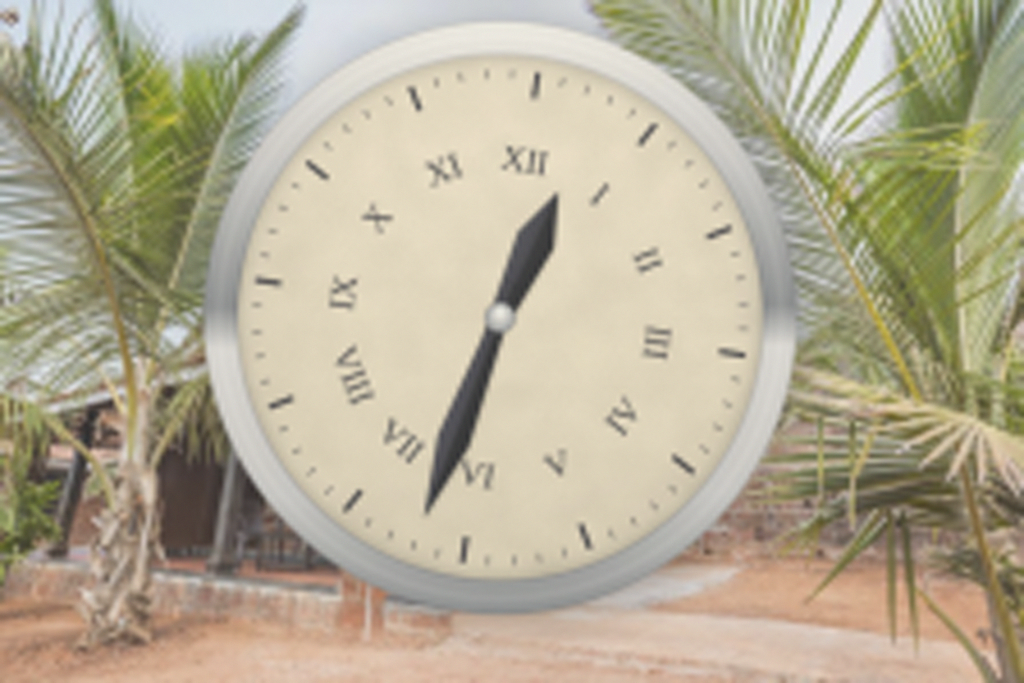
12:32
